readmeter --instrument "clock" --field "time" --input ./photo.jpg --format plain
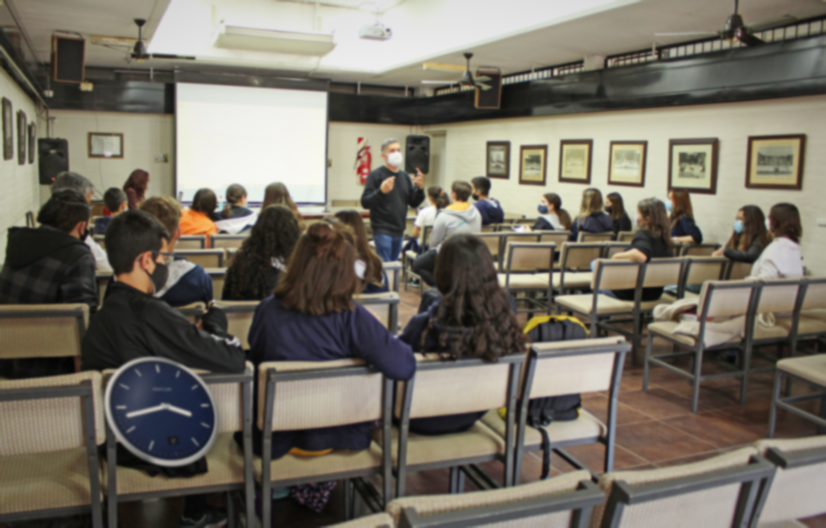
3:43
